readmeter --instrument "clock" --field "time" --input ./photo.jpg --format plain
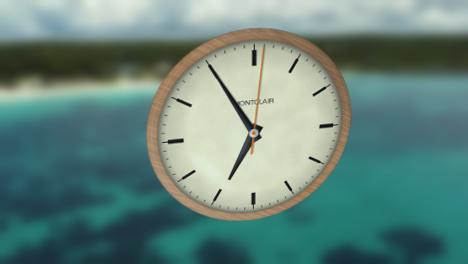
6:55:01
